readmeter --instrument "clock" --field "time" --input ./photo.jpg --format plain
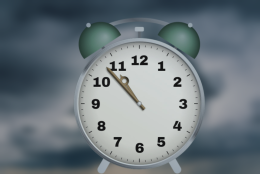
10:53
